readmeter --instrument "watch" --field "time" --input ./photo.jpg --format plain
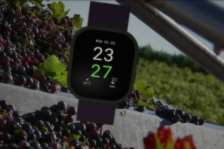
23:27
